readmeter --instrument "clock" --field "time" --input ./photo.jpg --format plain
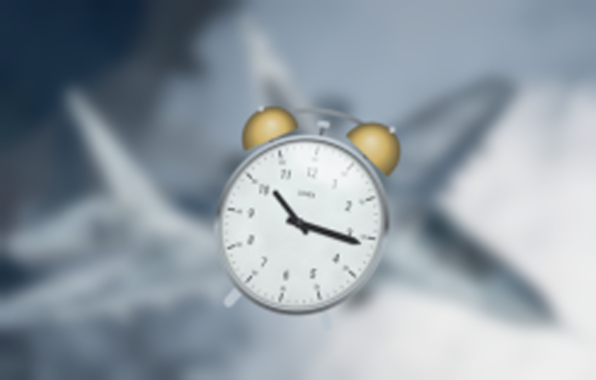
10:16
